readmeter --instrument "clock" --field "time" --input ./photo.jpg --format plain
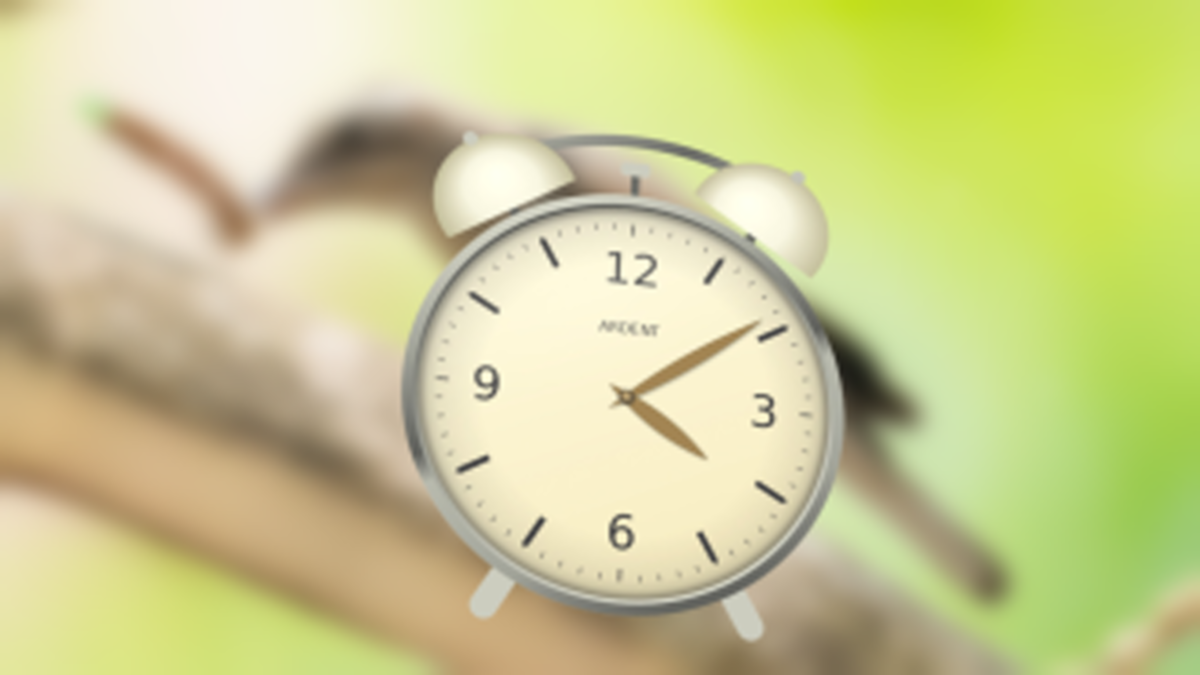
4:09
